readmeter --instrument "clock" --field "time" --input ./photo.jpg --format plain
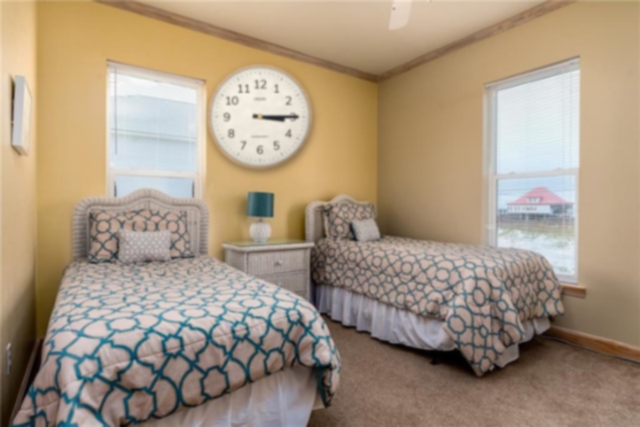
3:15
